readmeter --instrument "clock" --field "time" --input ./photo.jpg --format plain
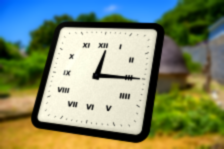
12:15
